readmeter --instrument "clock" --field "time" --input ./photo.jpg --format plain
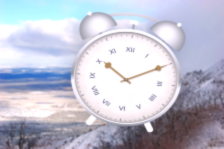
10:10
